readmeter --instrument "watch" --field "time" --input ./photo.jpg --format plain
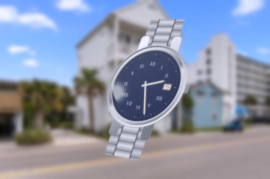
2:27
